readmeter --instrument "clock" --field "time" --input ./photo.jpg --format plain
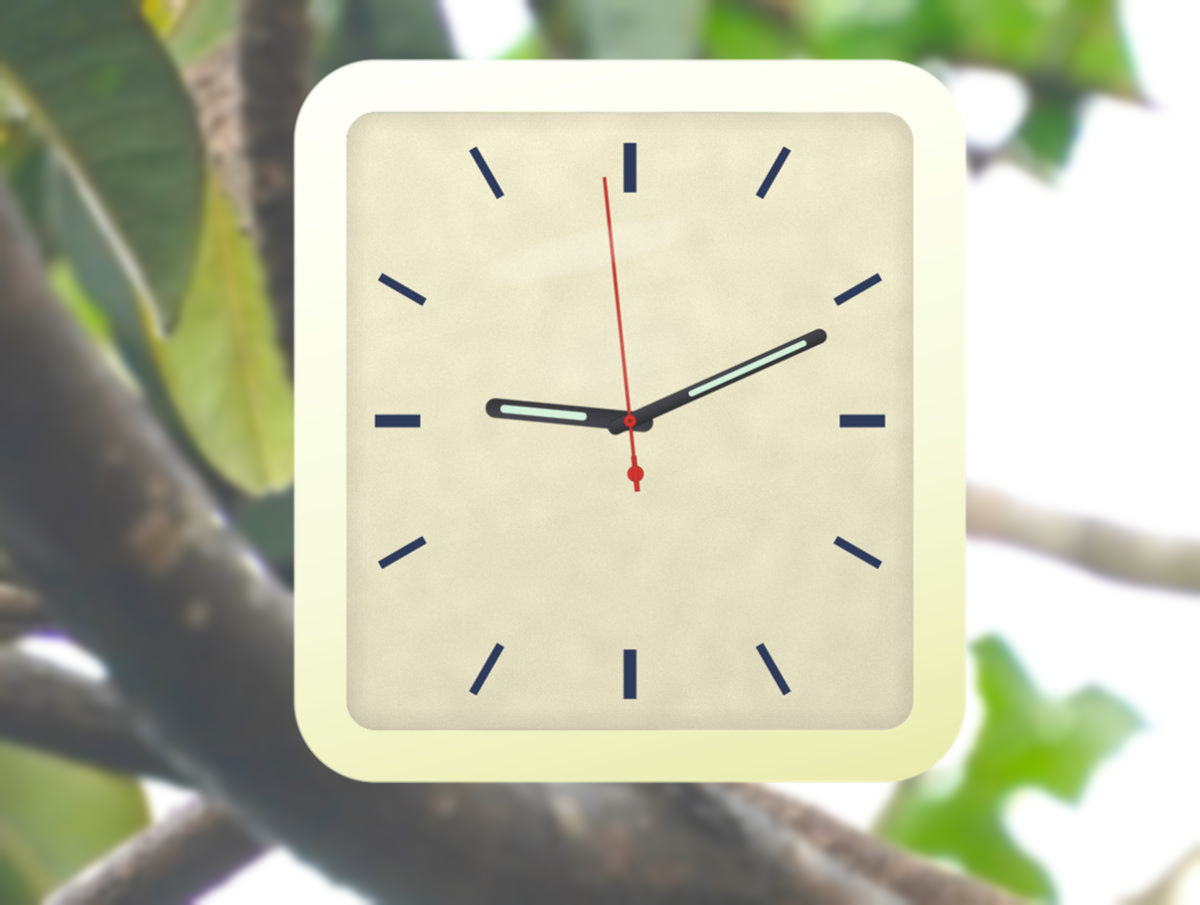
9:10:59
